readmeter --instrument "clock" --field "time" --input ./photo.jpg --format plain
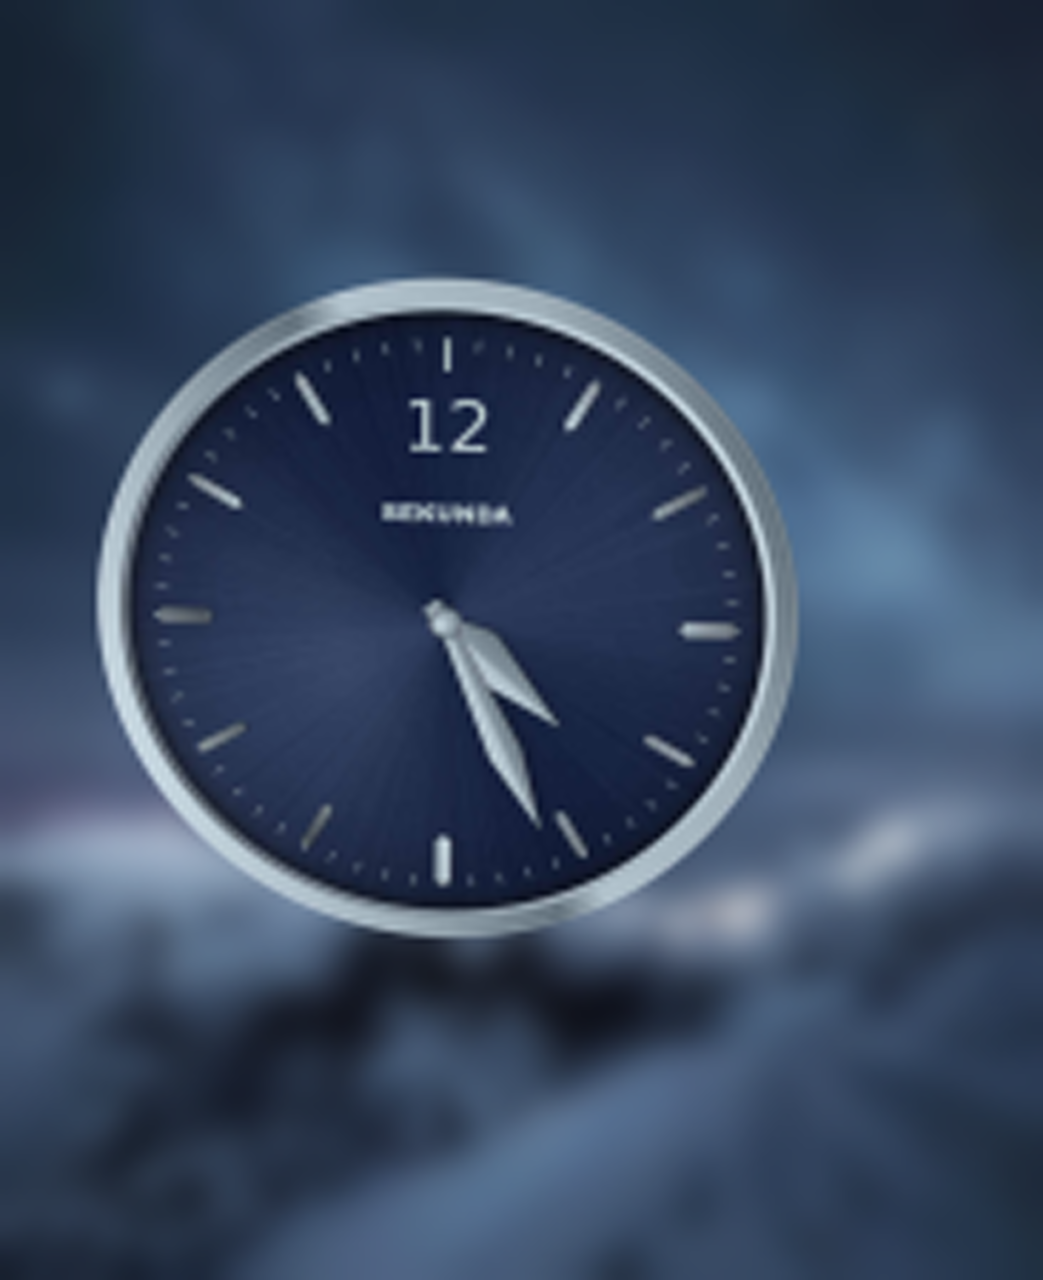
4:26
